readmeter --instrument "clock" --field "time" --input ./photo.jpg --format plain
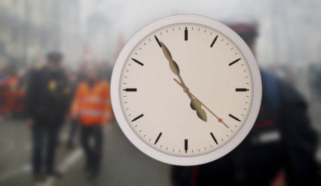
4:55:22
